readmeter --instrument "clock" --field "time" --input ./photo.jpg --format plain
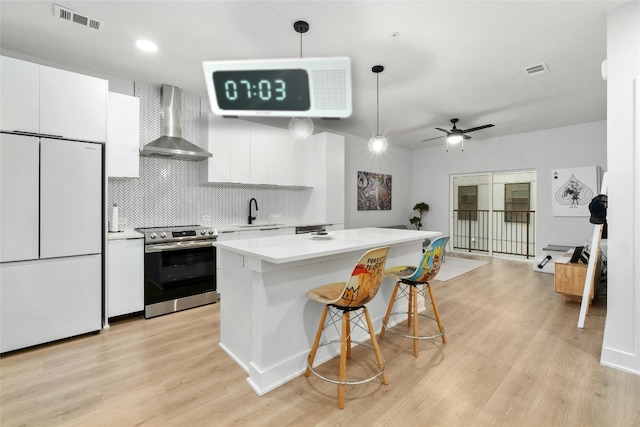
7:03
